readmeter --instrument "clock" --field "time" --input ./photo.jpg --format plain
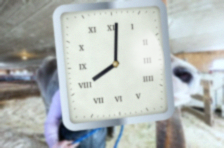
8:01
